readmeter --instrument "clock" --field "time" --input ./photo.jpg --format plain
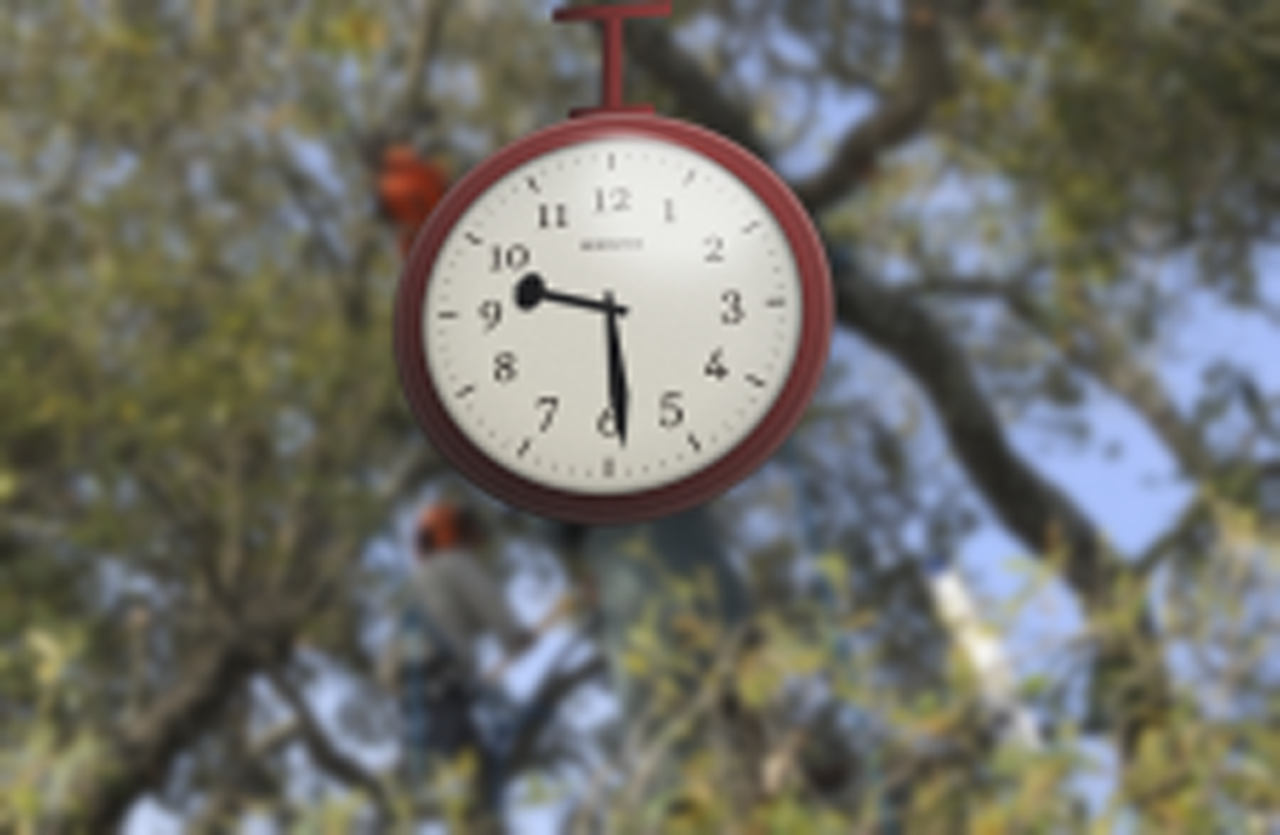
9:29
